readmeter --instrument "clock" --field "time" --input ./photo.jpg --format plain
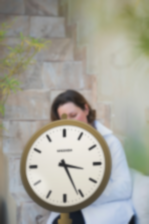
3:26
